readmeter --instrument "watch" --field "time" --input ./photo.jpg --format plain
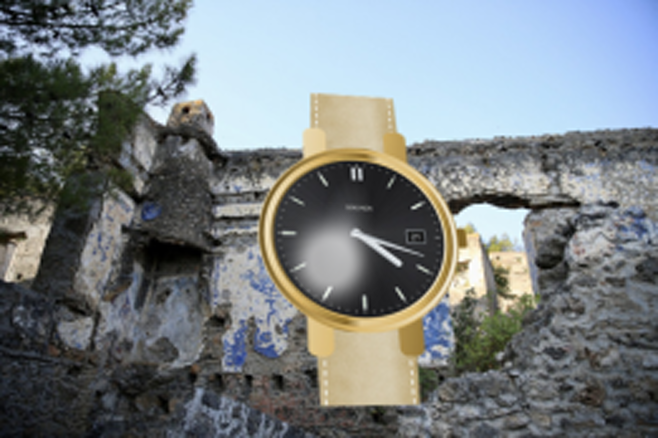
4:18
